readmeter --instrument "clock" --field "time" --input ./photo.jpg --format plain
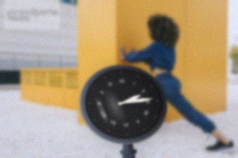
2:14
